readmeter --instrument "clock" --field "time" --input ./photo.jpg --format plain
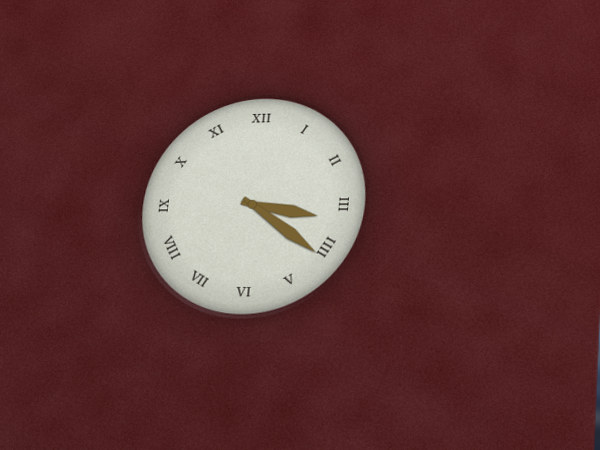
3:21
